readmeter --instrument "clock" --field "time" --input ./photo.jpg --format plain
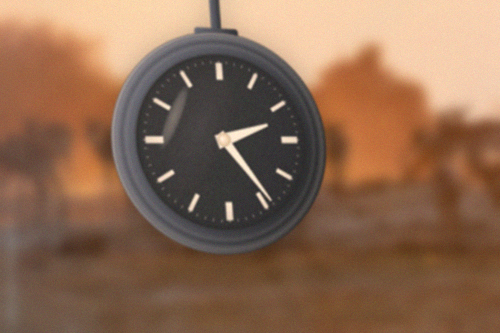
2:24
